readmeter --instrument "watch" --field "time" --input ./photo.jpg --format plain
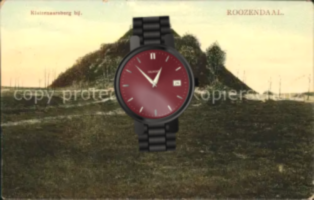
12:53
